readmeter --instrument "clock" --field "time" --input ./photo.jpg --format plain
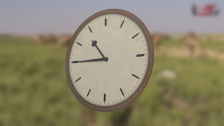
10:45
